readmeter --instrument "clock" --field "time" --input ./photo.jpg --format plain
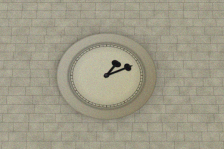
1:11
